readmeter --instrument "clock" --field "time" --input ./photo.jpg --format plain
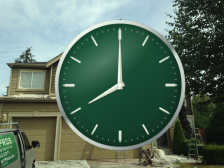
8:00
